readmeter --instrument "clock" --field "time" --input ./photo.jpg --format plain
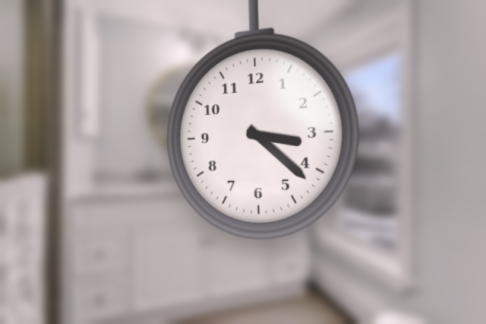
3:22
